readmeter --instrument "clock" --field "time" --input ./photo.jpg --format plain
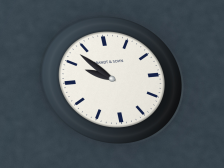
9:53
